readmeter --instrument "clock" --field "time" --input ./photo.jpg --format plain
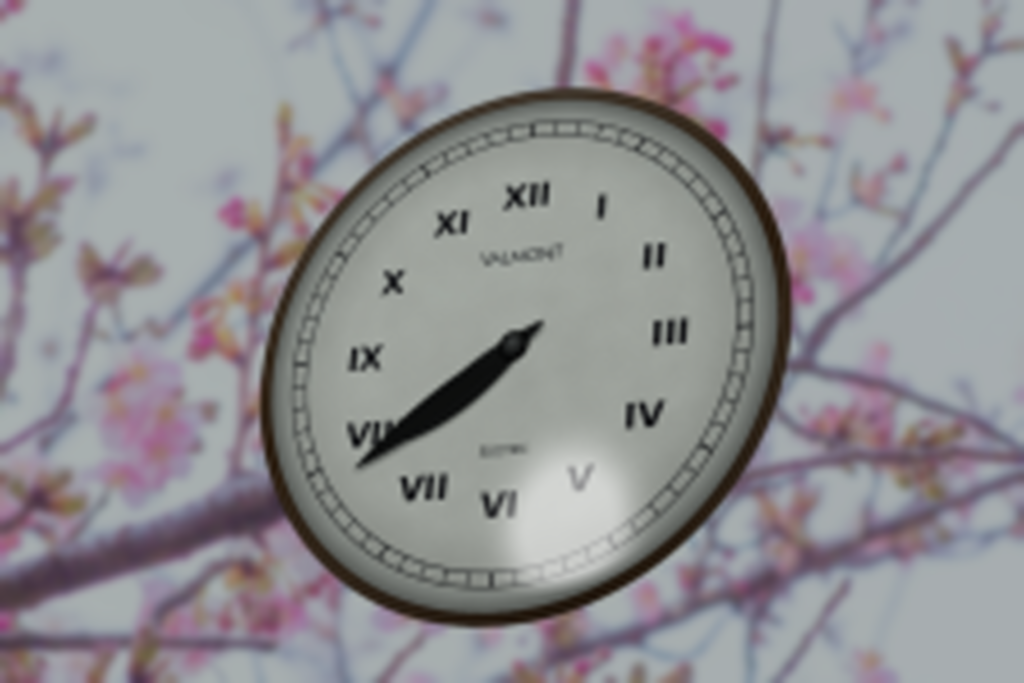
7:39
